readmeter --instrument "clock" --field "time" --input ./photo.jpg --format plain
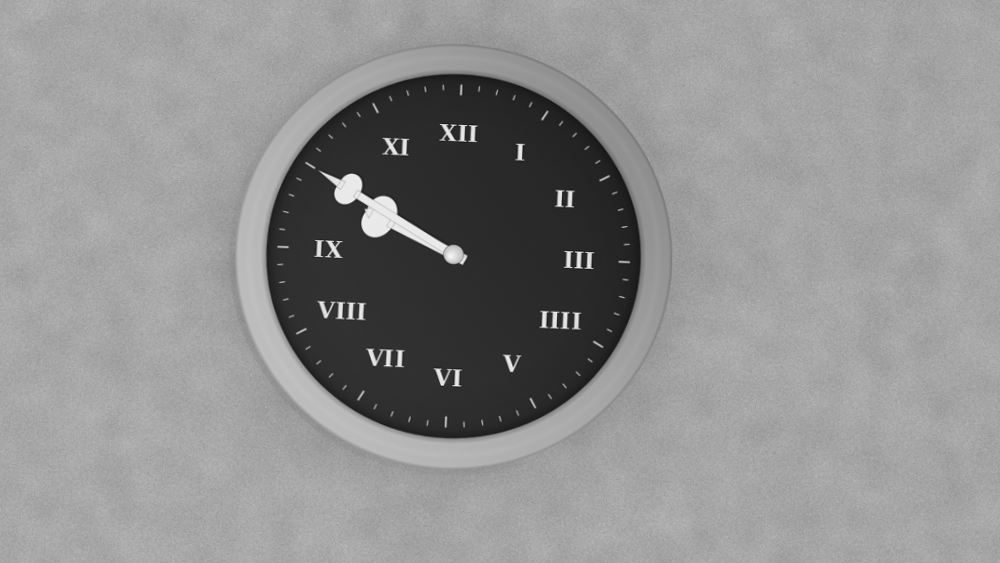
9:50
